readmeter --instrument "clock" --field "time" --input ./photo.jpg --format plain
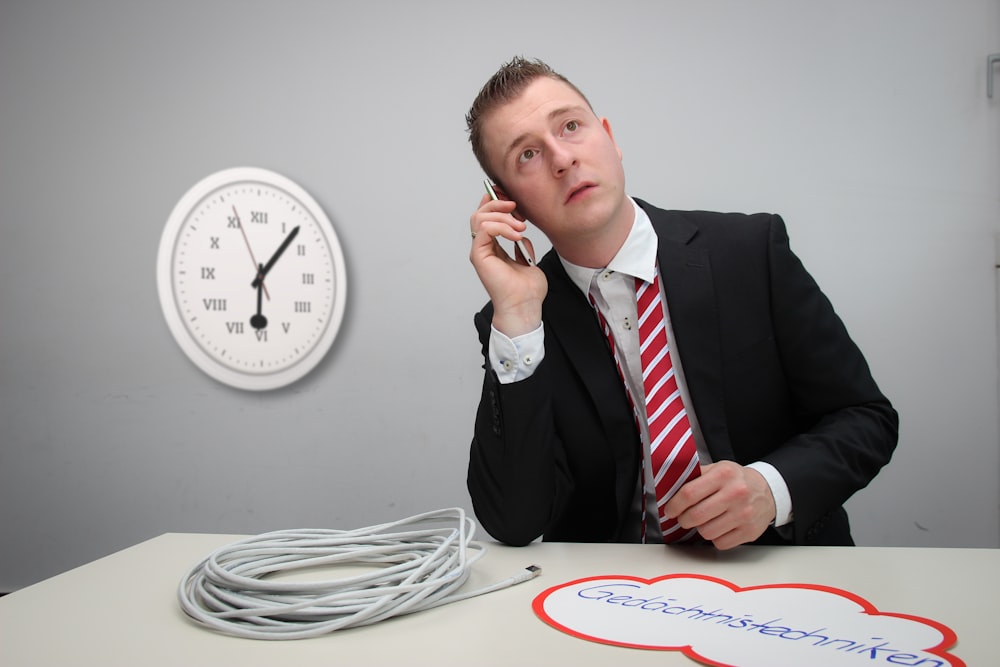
6:06:56
